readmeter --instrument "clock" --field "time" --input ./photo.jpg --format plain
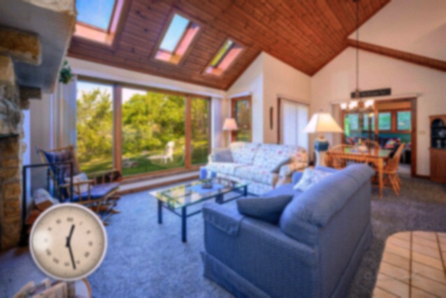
12:27
